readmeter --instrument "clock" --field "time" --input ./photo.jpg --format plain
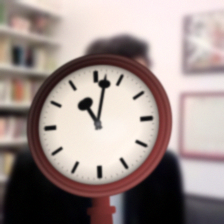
11:02
